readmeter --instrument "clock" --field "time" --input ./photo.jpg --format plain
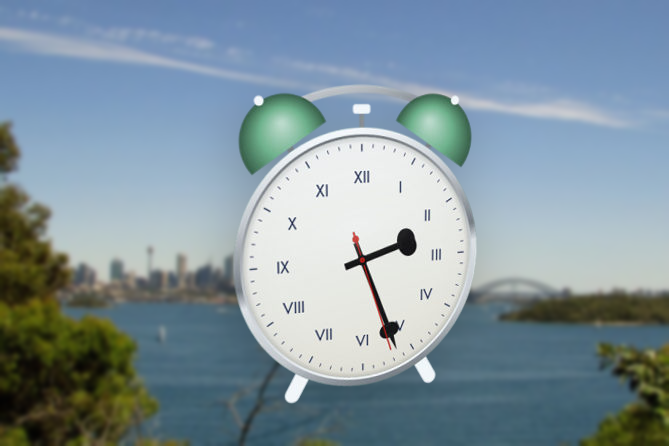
2:26:27
